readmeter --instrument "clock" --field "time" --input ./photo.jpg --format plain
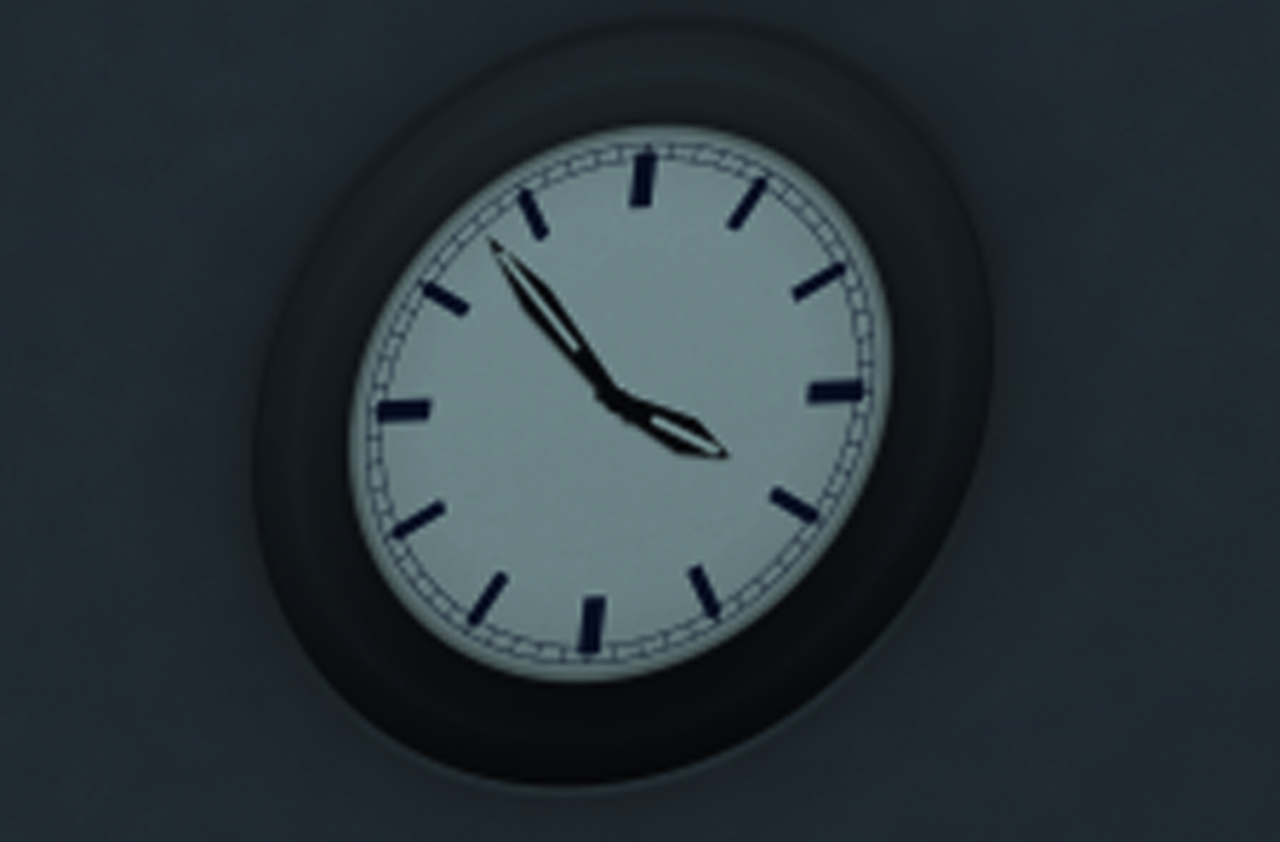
3:53
